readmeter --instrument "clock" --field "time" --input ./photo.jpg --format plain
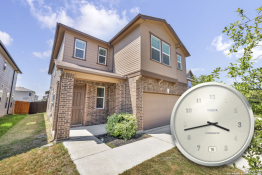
3:43
